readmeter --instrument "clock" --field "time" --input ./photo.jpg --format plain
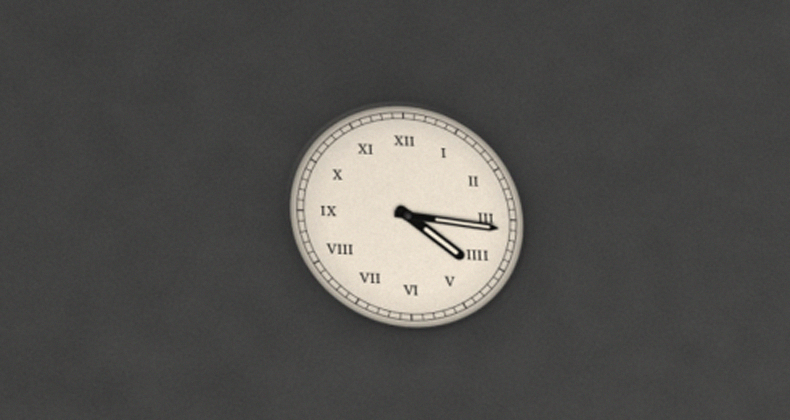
4:16
